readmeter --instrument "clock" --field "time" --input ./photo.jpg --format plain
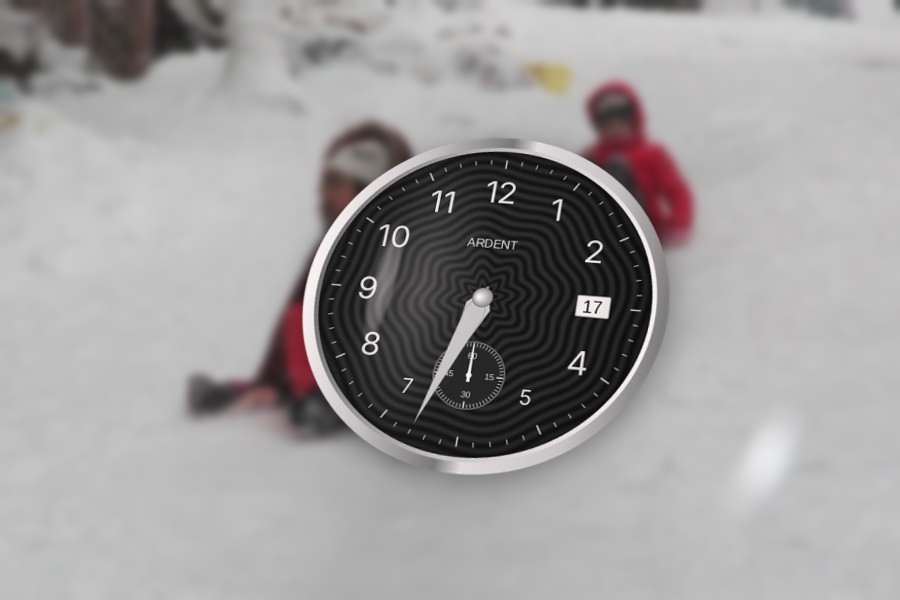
6:33:00
